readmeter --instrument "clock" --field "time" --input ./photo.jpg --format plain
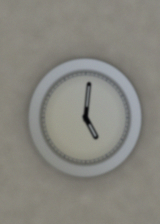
5:01
